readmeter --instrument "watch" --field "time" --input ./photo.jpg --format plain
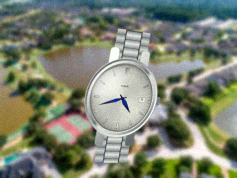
4:42
